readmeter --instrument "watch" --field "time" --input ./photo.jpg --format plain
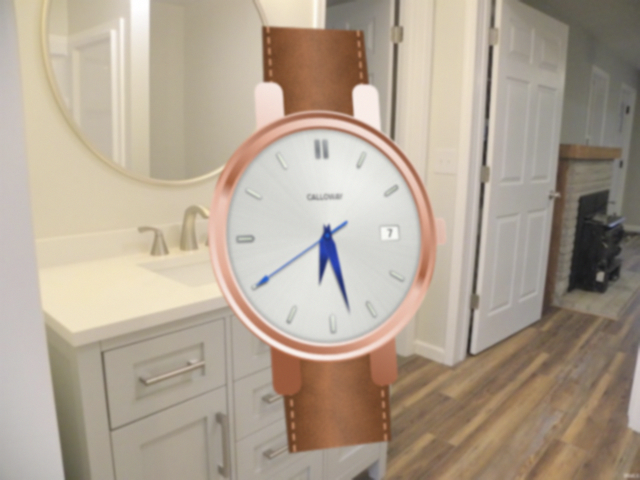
6:27:40
